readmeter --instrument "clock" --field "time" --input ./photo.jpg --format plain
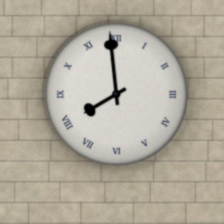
7:59
